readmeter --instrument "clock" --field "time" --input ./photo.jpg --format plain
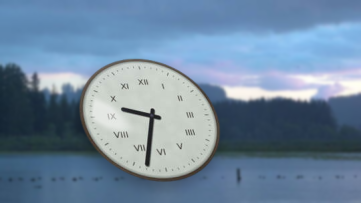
9:33
